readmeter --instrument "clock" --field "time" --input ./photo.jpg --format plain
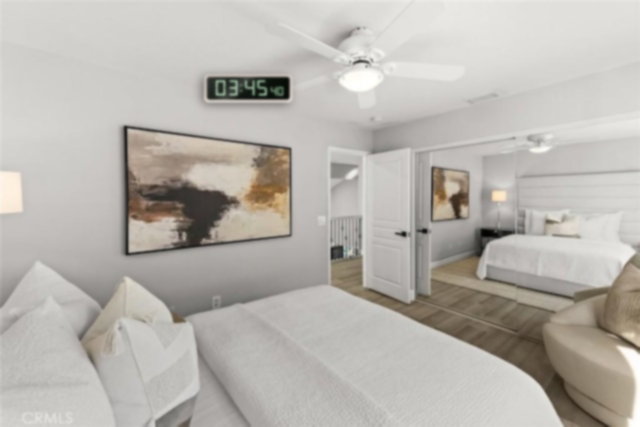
3:45
